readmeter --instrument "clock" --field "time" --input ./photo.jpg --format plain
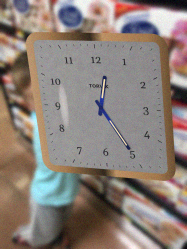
12:25
